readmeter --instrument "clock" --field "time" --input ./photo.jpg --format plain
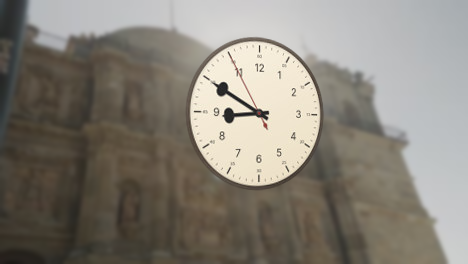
8:49:55
